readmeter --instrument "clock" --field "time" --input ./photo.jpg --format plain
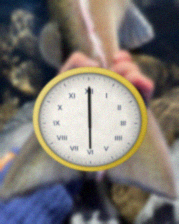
6:00
